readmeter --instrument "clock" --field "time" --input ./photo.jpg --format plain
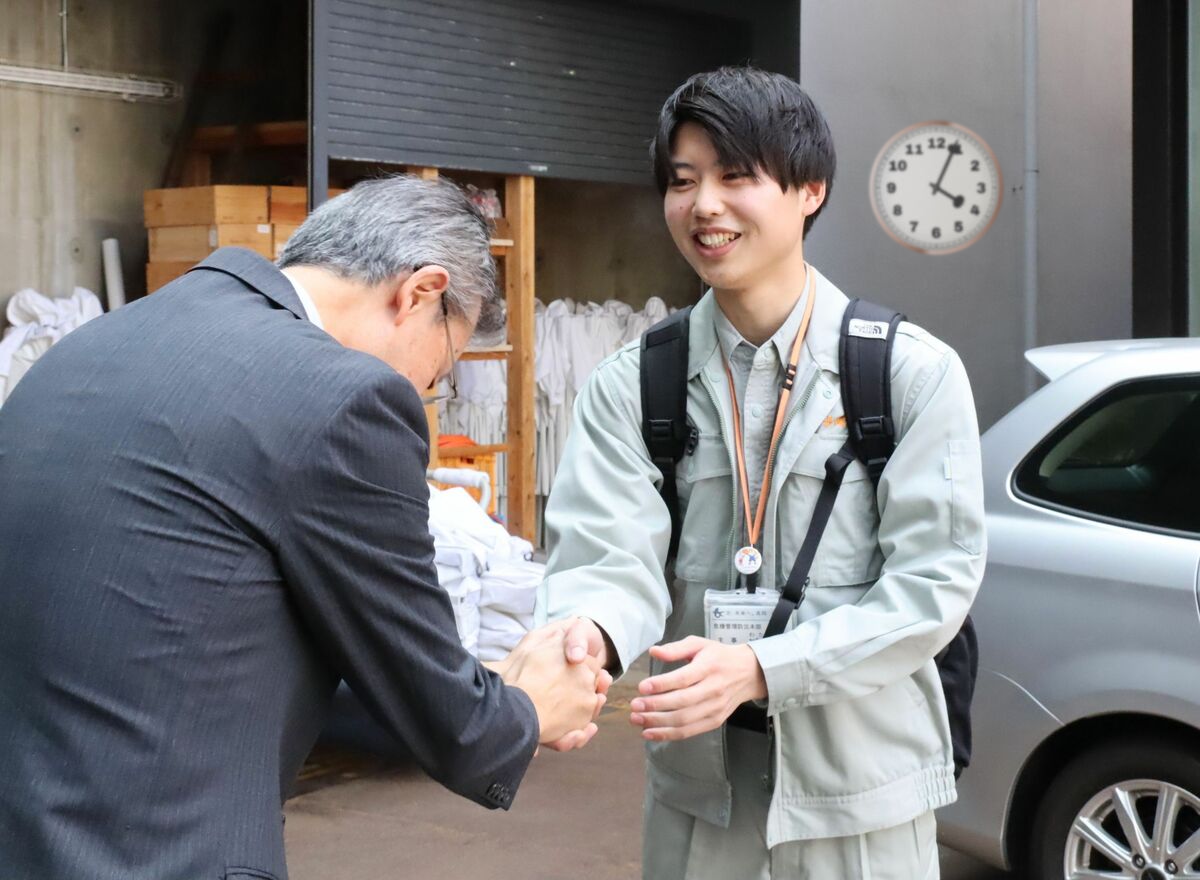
4:04
